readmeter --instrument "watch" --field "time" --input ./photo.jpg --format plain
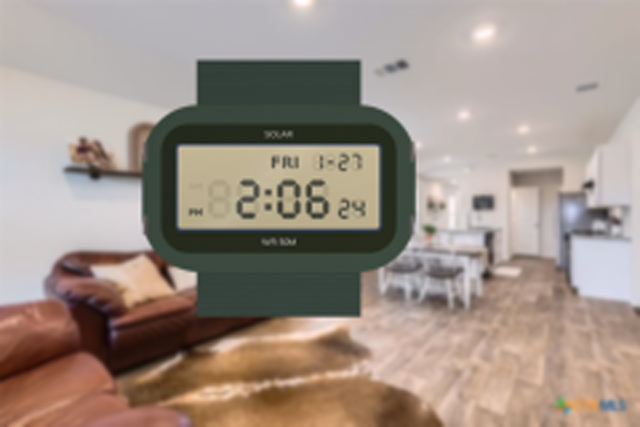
2:06:24
